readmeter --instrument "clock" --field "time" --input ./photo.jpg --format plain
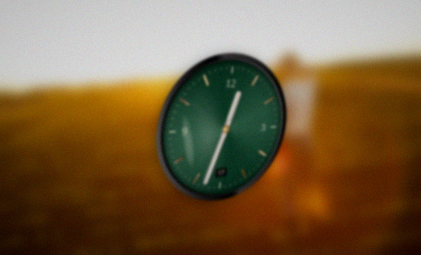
12:33
